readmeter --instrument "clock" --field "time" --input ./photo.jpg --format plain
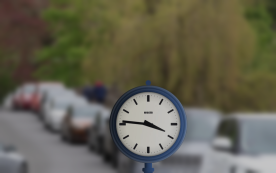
3:46
